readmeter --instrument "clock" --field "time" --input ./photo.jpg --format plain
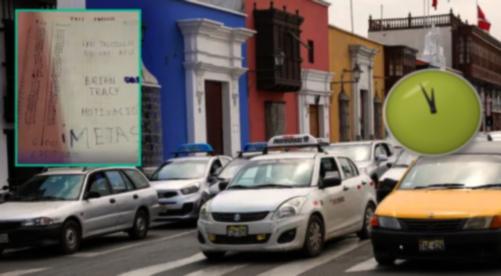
11:56
